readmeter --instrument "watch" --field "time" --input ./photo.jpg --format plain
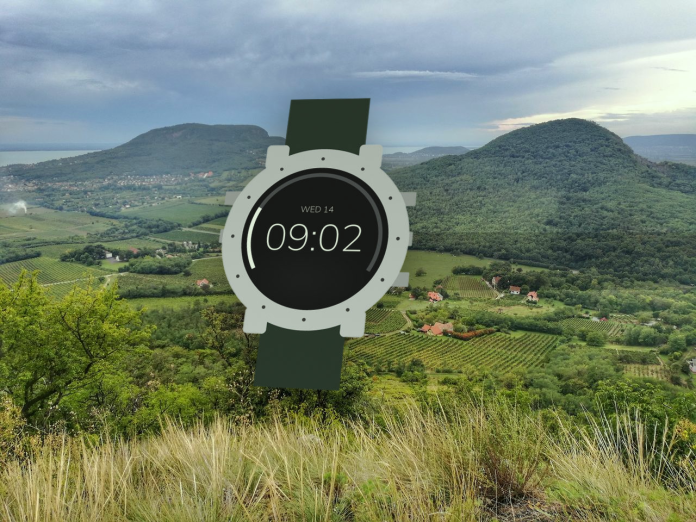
9:02
